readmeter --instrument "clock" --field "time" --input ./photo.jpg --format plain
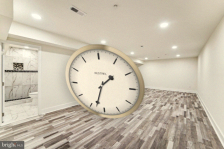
1:33
